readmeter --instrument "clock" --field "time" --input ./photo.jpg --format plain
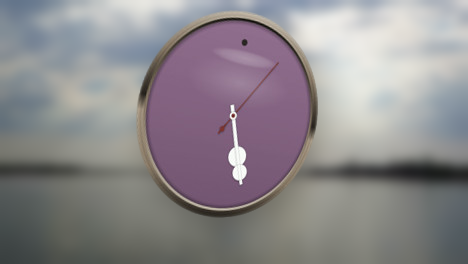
5:27:06
